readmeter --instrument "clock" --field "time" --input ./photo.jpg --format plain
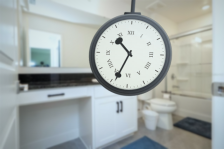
10:34
